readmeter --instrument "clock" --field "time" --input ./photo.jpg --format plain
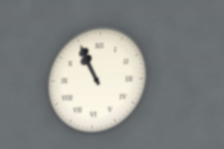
10:55
